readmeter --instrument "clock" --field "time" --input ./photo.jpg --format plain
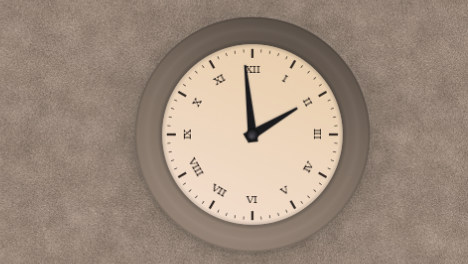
1:59
